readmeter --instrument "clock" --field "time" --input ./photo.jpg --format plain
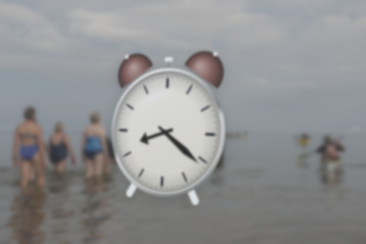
8:21
